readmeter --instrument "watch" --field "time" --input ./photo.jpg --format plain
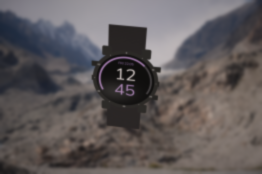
12:45
